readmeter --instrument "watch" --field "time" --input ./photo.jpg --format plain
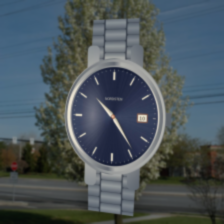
10:24
